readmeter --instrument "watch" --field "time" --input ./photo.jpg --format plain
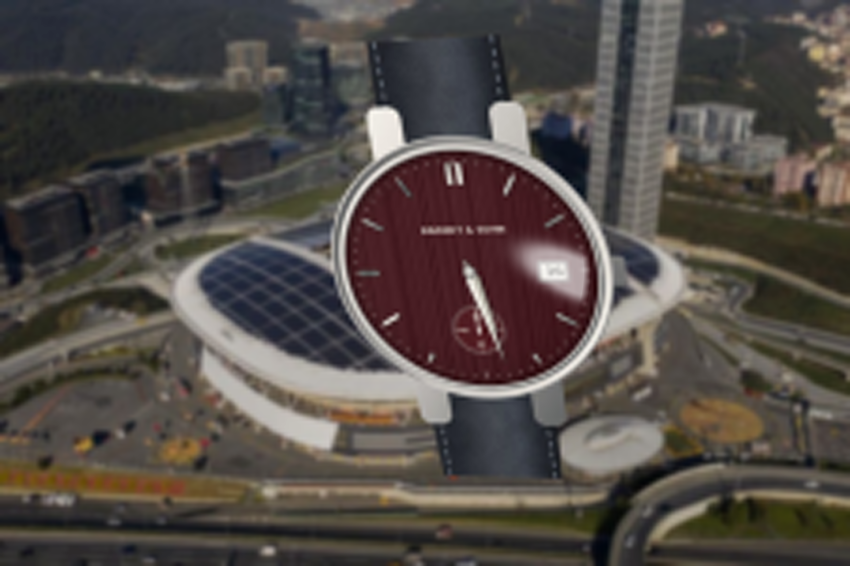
5:28
